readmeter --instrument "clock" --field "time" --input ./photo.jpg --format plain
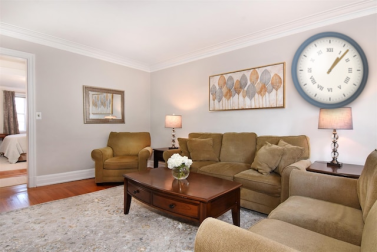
1:07
